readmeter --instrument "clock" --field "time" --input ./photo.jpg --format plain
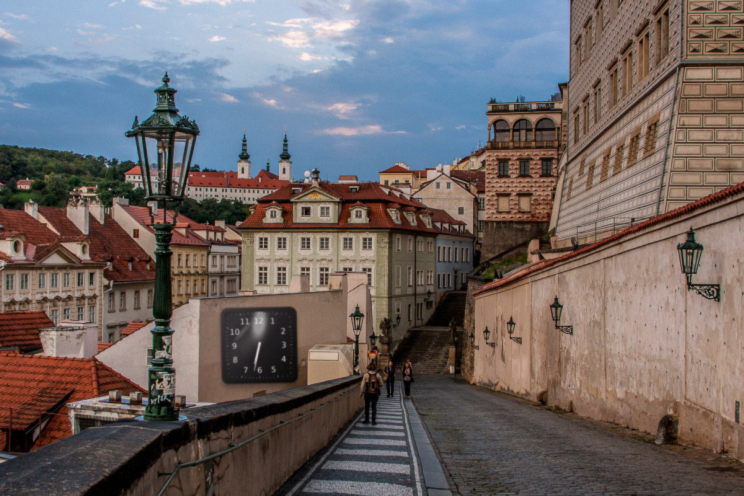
6:32
